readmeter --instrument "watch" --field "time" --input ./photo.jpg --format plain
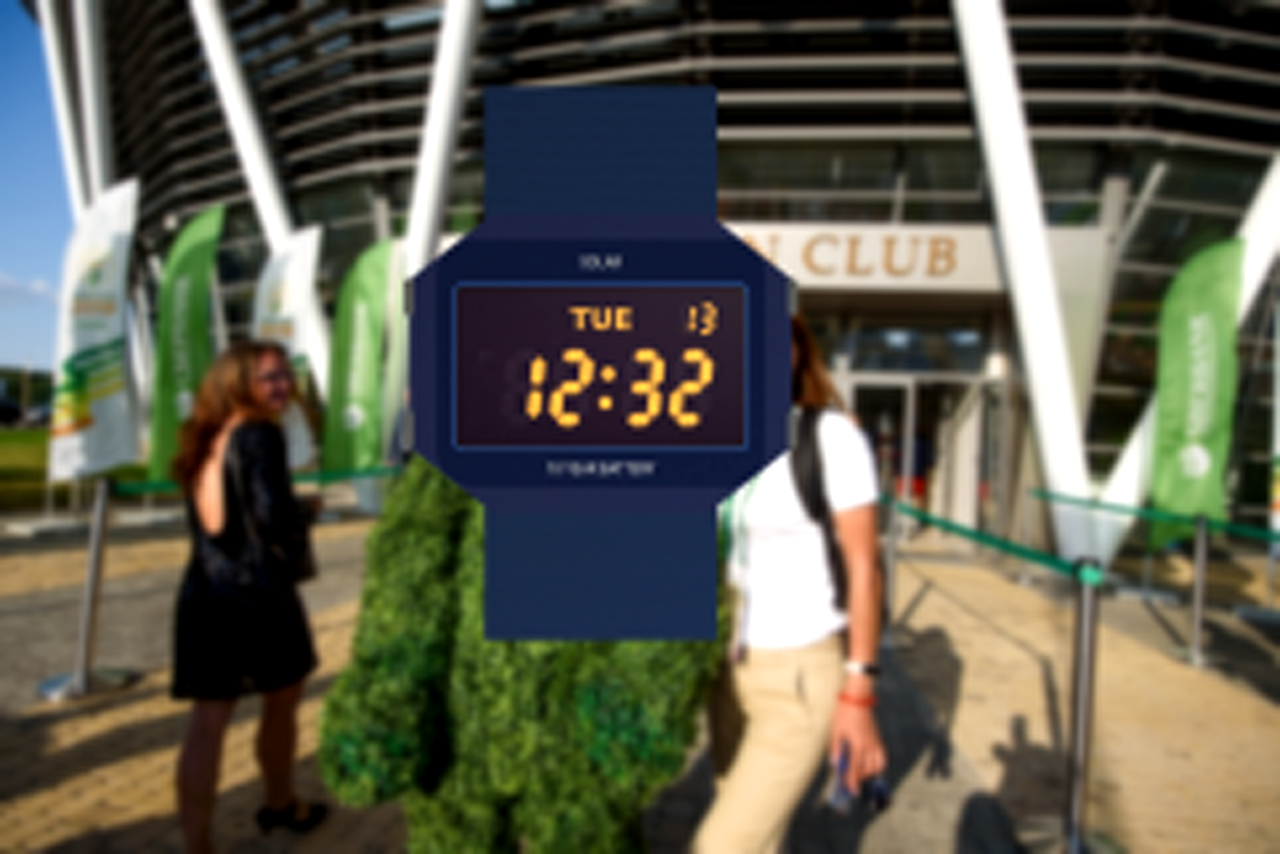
12:32
